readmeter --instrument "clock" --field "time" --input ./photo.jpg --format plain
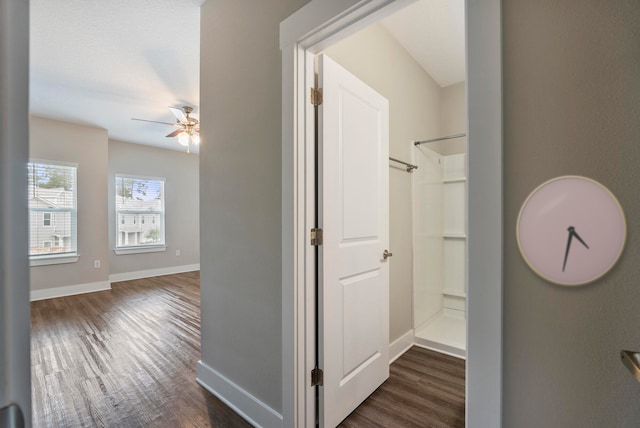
4:32
